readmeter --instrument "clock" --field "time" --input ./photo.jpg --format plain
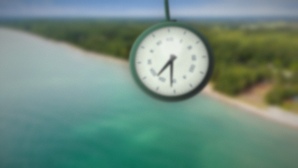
7:31
